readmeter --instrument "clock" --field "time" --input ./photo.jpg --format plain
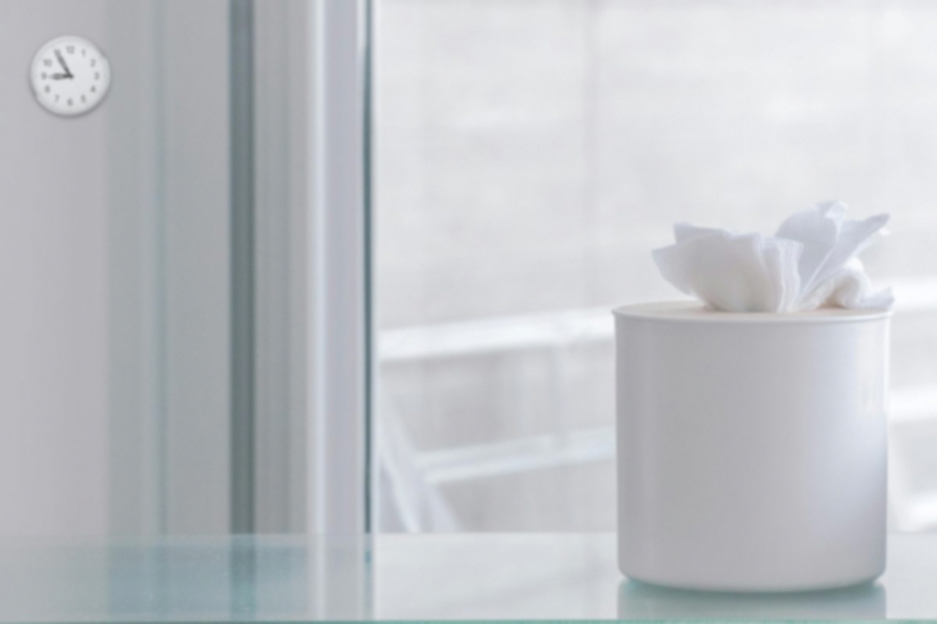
8:55
